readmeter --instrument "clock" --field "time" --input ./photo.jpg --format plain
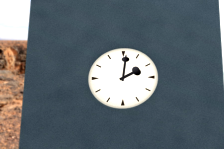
2:01
